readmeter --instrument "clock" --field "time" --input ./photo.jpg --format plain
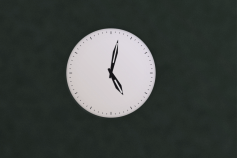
5:02
